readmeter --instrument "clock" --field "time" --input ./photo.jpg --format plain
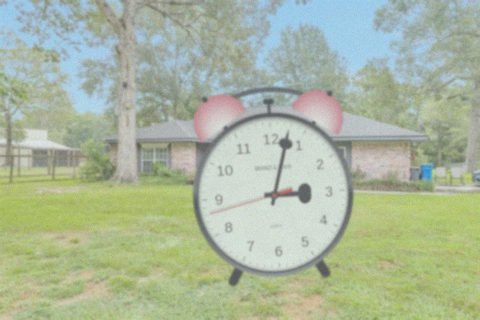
3:02:43
